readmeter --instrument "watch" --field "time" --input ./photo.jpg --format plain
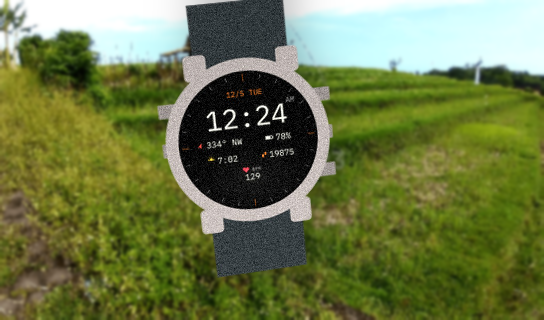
12:24
